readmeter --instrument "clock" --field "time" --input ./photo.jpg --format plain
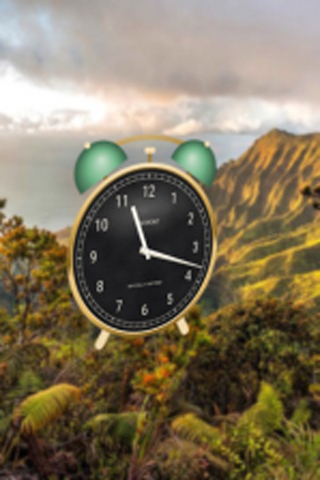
11:18
